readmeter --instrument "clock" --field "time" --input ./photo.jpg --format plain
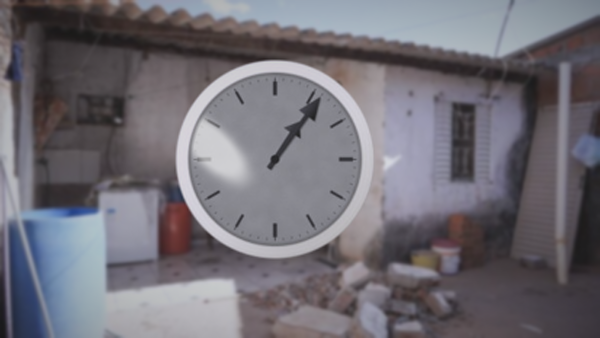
1:06
